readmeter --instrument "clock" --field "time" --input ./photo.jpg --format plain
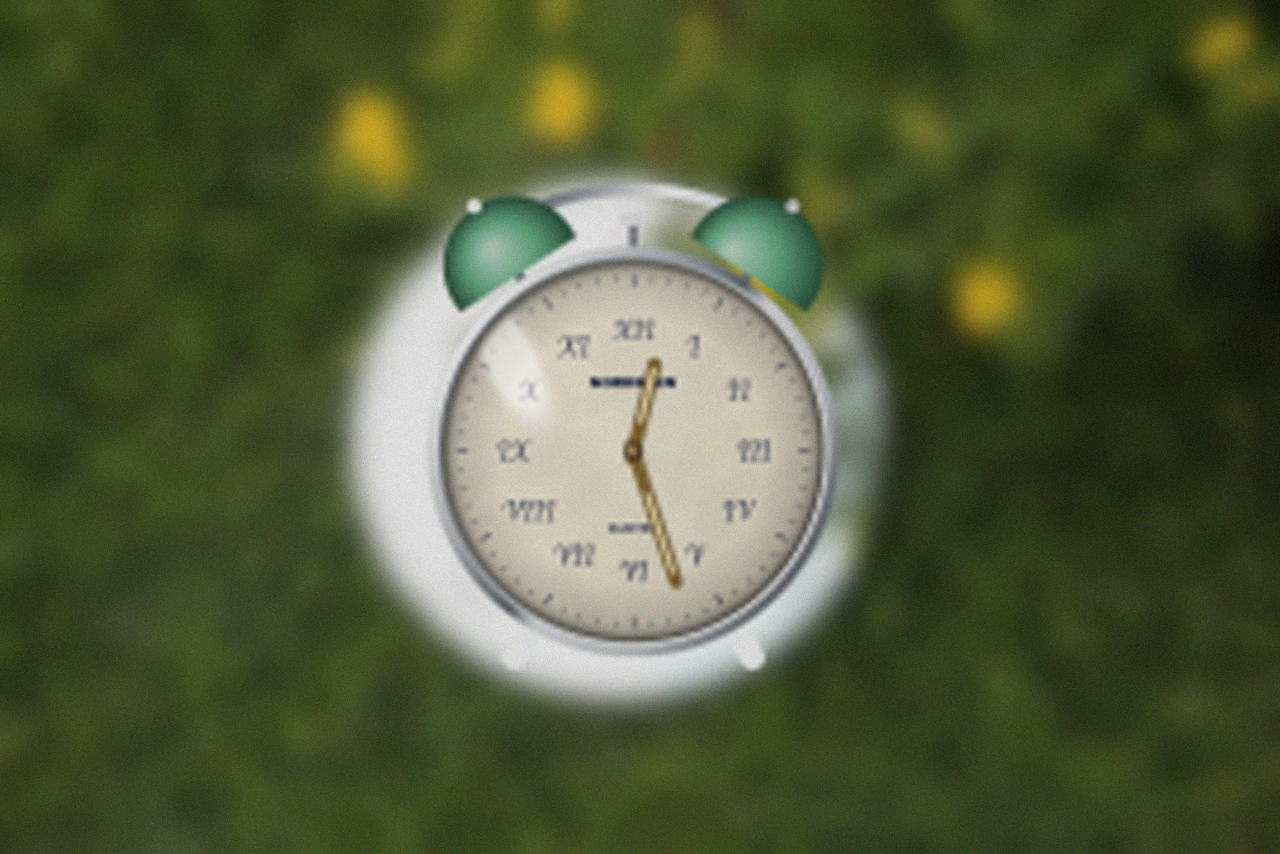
12:27
